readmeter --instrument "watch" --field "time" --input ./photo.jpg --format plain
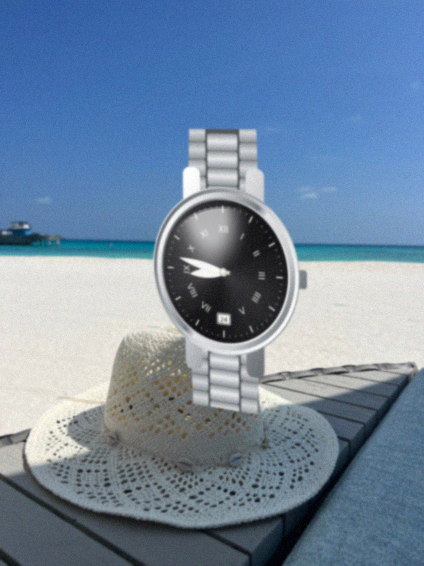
8:47
